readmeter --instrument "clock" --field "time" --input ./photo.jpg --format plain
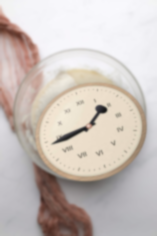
1:44
